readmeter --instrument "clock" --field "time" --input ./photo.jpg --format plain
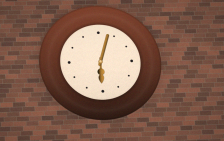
6:03
